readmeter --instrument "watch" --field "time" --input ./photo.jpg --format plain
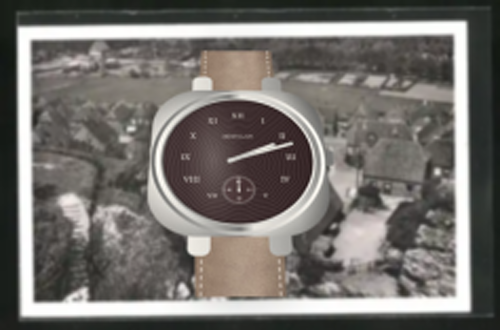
2:12
